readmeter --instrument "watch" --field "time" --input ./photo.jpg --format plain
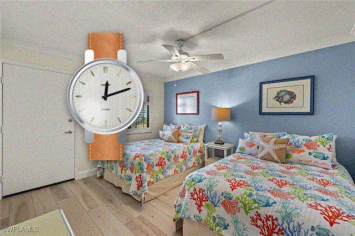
12:12
